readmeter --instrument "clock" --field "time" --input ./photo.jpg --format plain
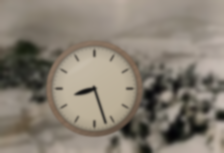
8:27
